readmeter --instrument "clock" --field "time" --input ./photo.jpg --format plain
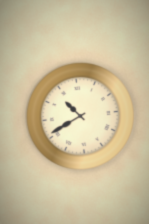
10:41
